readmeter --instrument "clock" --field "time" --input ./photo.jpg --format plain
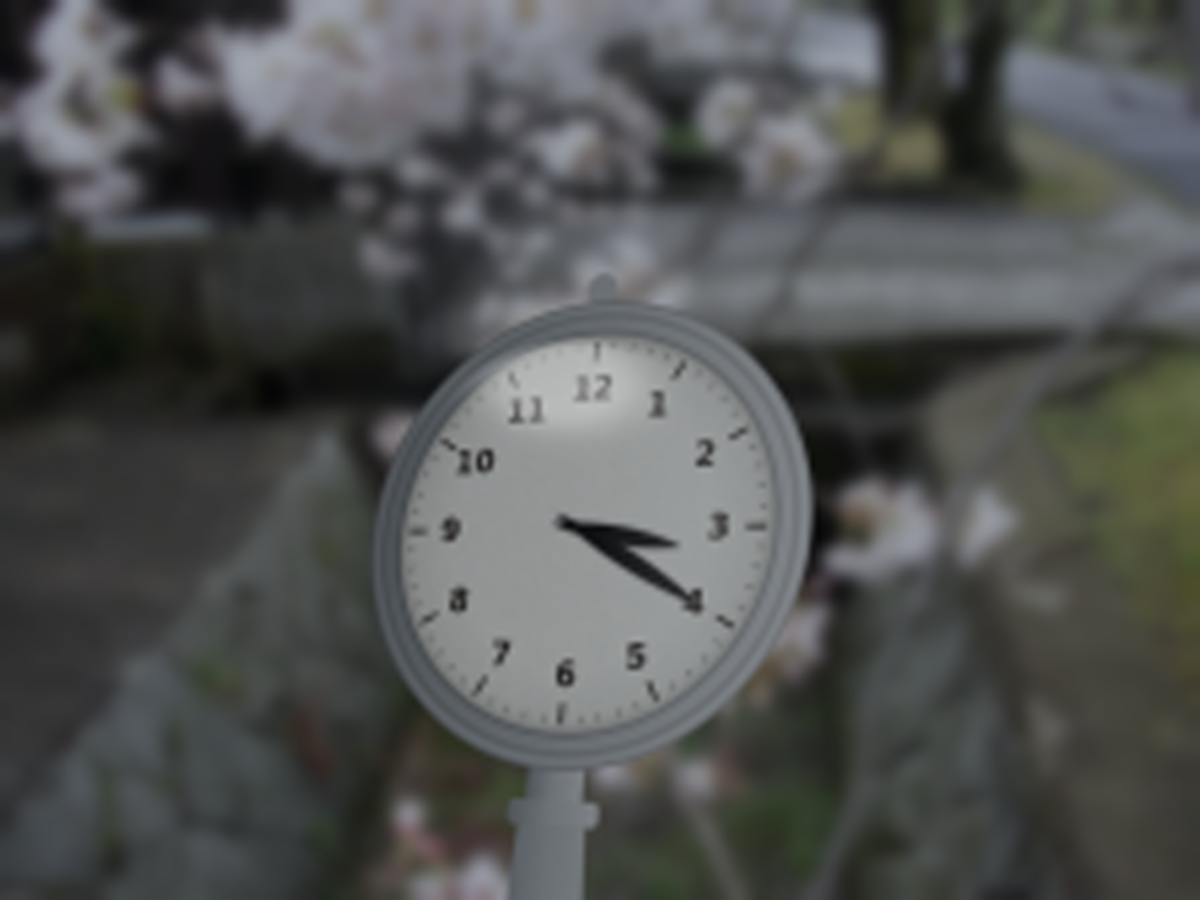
3:20
